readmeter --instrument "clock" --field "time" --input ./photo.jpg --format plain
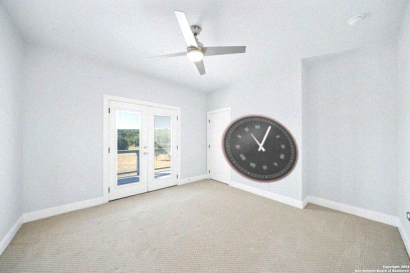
11:05
